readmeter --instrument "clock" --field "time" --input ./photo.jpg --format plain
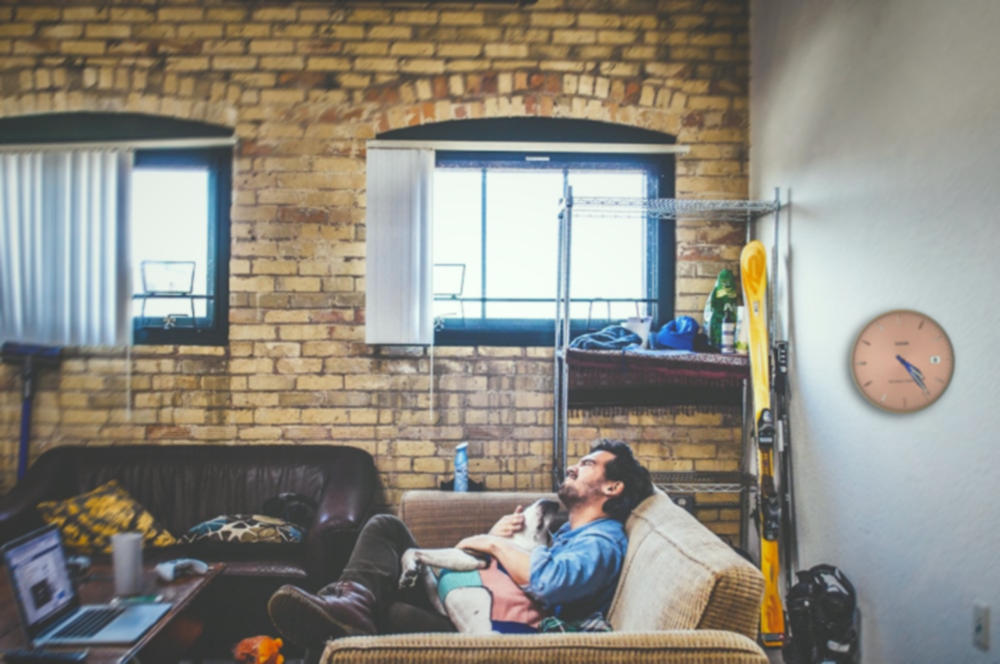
4:24
